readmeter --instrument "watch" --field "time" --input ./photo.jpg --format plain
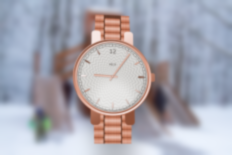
9:06
